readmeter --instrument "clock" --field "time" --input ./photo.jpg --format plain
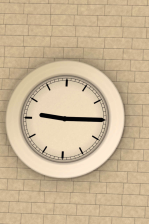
9:15
